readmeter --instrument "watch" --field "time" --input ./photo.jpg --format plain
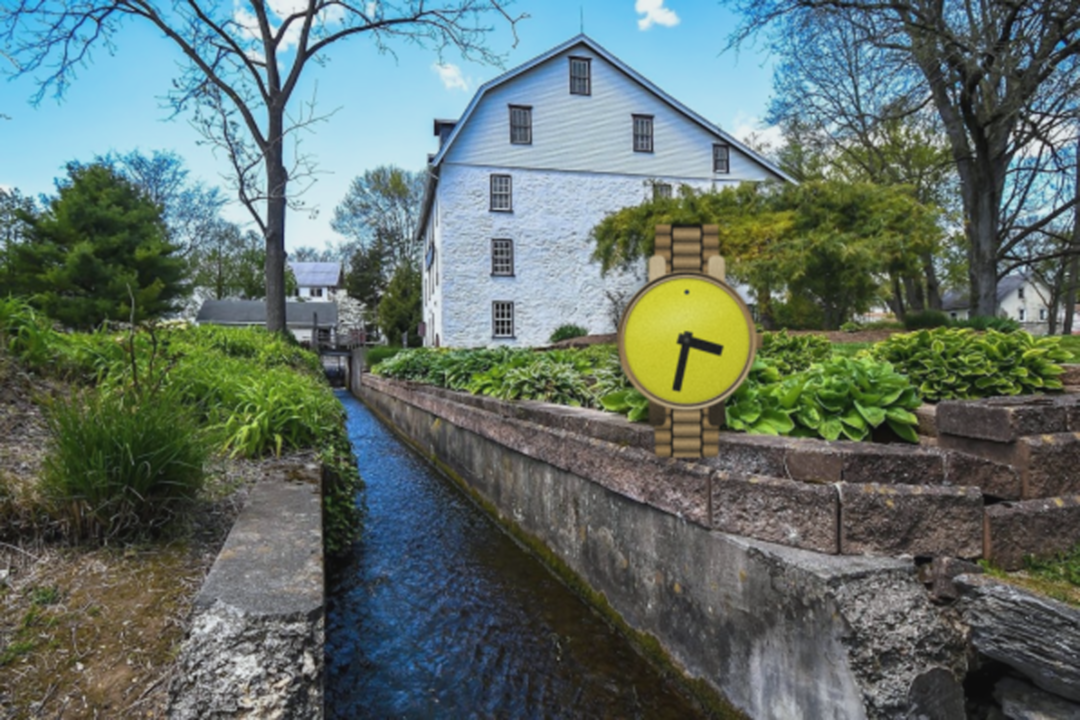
3:32
